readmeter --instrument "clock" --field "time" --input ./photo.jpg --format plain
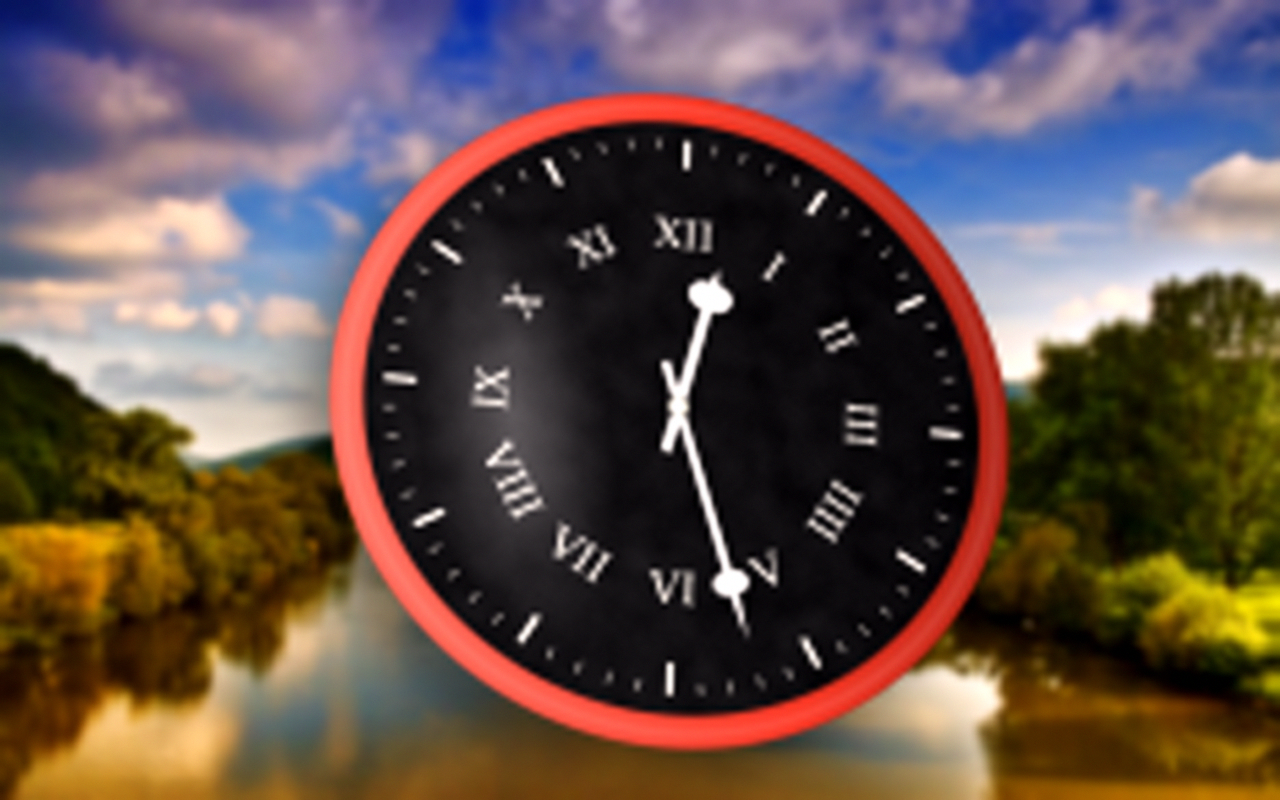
12:27
